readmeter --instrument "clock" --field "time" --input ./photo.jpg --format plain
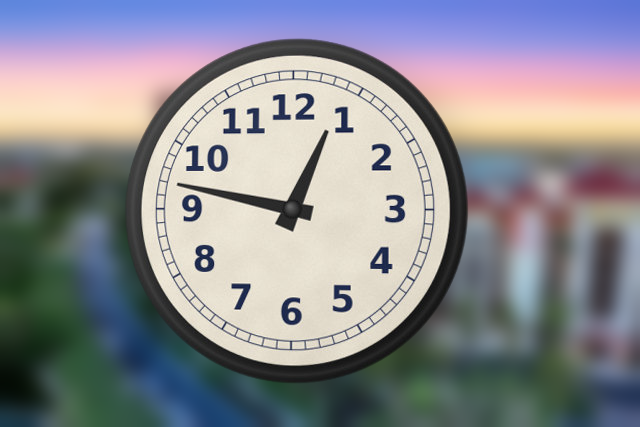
12:47
